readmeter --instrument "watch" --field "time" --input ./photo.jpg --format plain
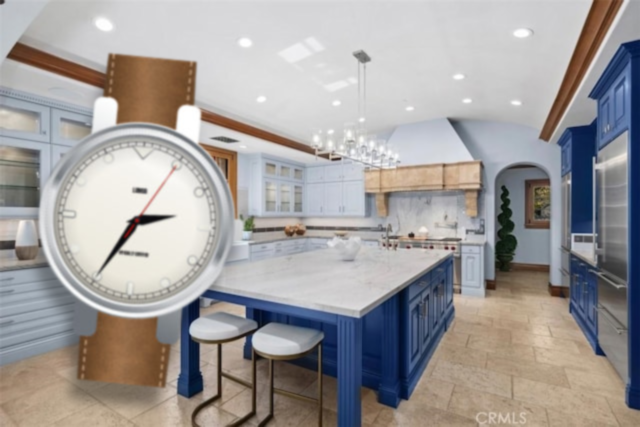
2:35:05
